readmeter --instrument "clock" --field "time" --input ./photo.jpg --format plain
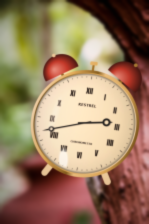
2:42
